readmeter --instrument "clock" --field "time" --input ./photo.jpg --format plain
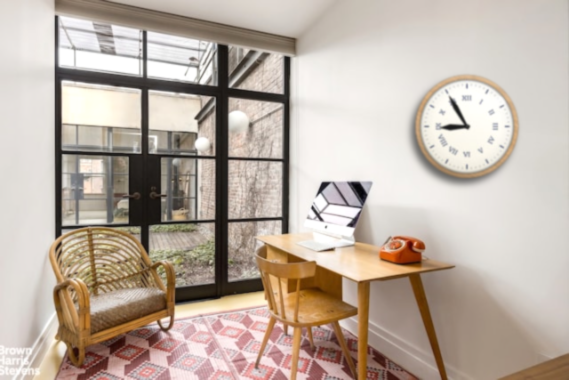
8:55
